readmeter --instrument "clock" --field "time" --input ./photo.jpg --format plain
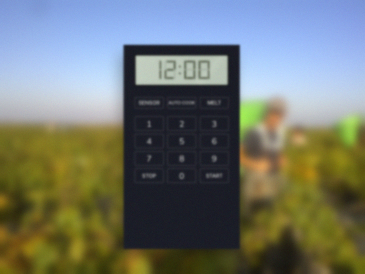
12:00
